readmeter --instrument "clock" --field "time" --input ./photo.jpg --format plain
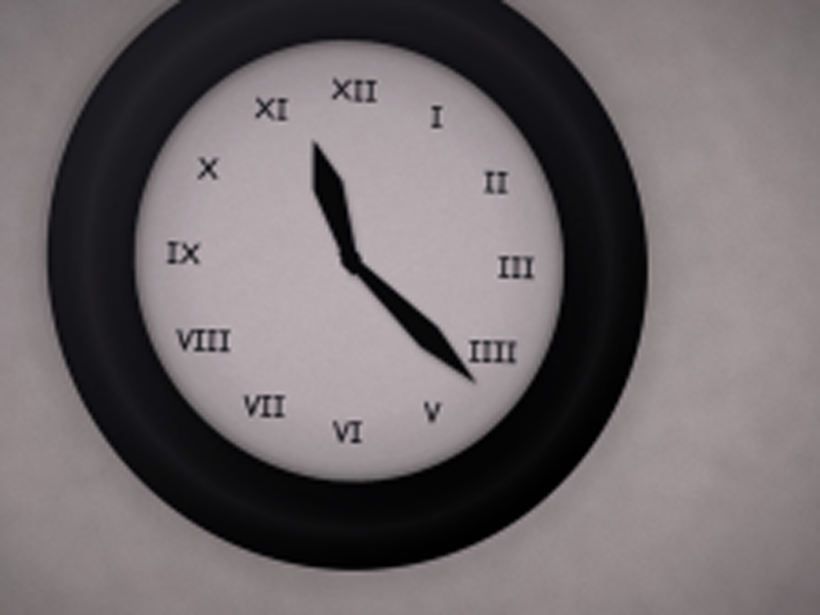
11:22
